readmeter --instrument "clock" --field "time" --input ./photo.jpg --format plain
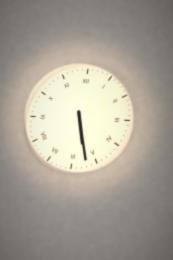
5:27
